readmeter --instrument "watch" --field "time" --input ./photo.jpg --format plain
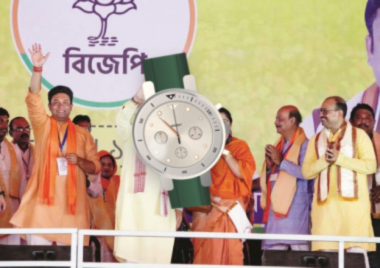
10:54
